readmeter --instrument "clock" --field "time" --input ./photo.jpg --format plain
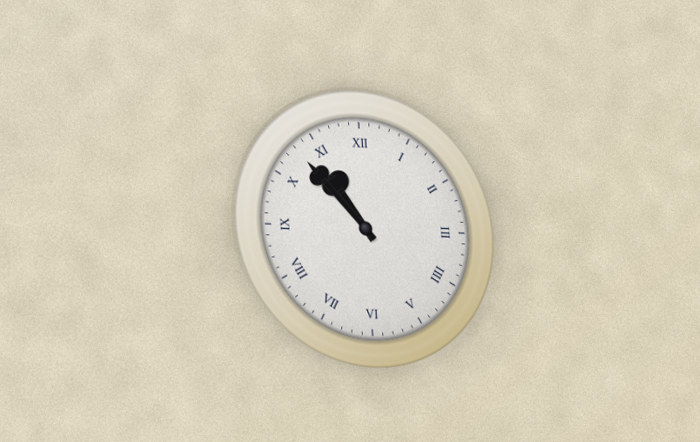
10:53
